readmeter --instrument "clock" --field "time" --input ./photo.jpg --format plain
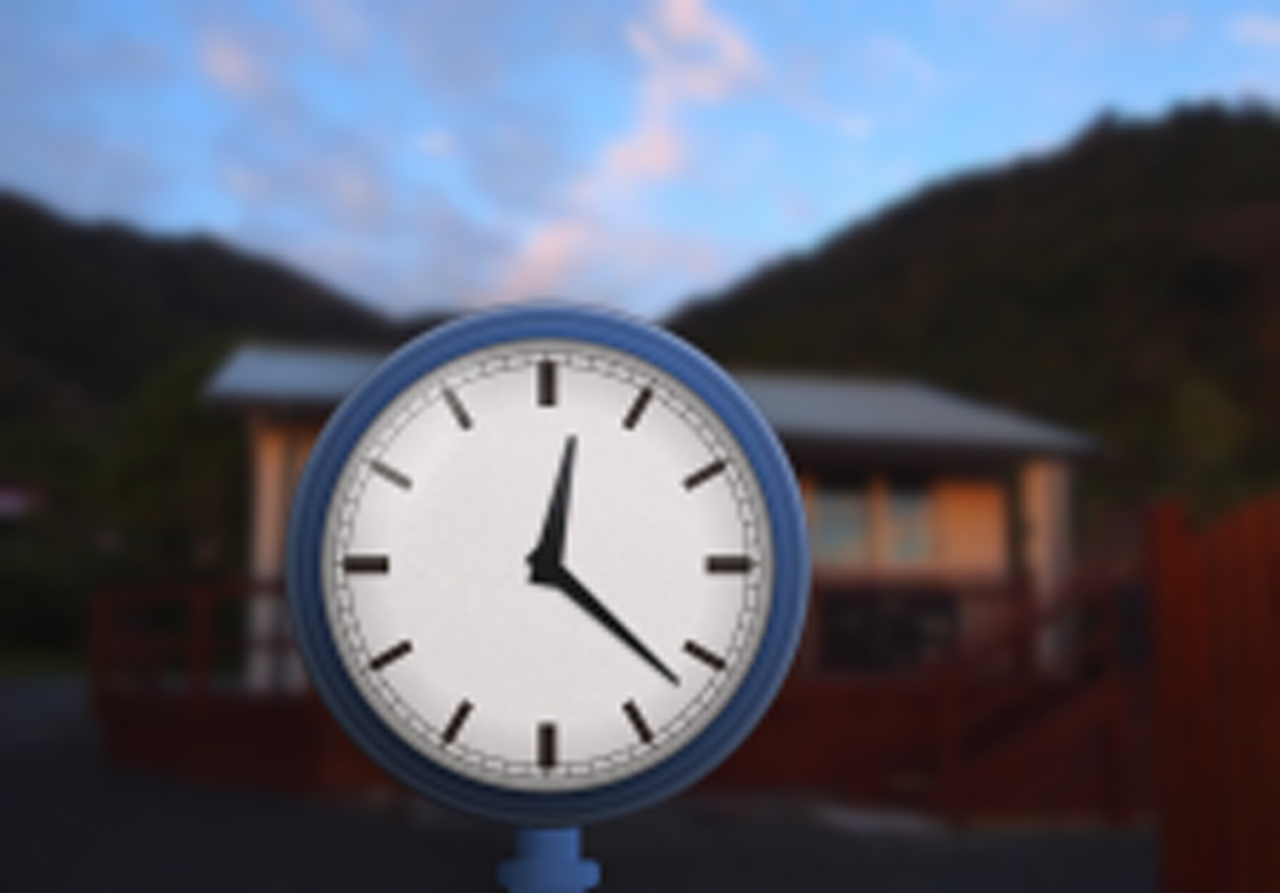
12:22
